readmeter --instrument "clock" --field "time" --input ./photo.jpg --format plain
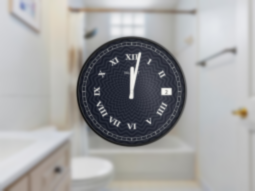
12:02
